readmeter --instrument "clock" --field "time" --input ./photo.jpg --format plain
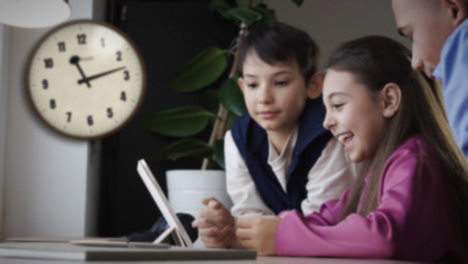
11:13
